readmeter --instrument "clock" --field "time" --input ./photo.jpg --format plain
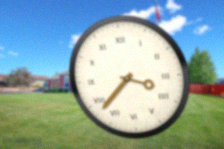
3:38
